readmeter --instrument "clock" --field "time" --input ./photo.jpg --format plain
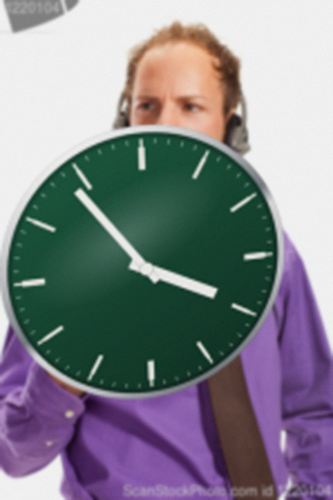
3:54
